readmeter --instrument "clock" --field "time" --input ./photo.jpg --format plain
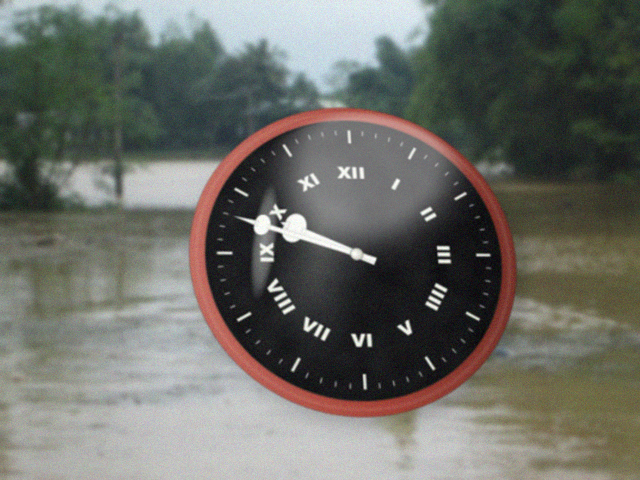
9:48
